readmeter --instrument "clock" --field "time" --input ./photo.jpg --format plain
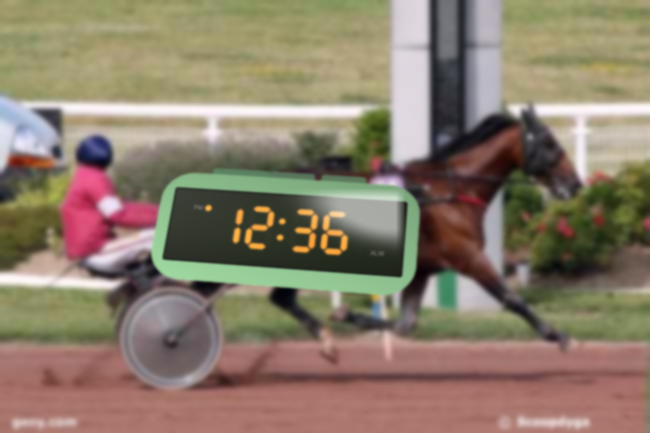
12:36
